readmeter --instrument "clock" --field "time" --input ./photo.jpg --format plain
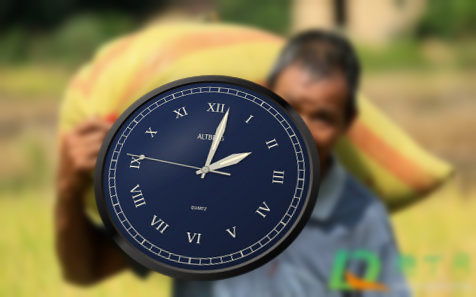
2:01:46
